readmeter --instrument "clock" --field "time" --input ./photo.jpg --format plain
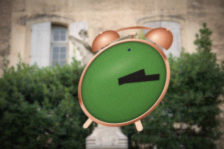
2:14
